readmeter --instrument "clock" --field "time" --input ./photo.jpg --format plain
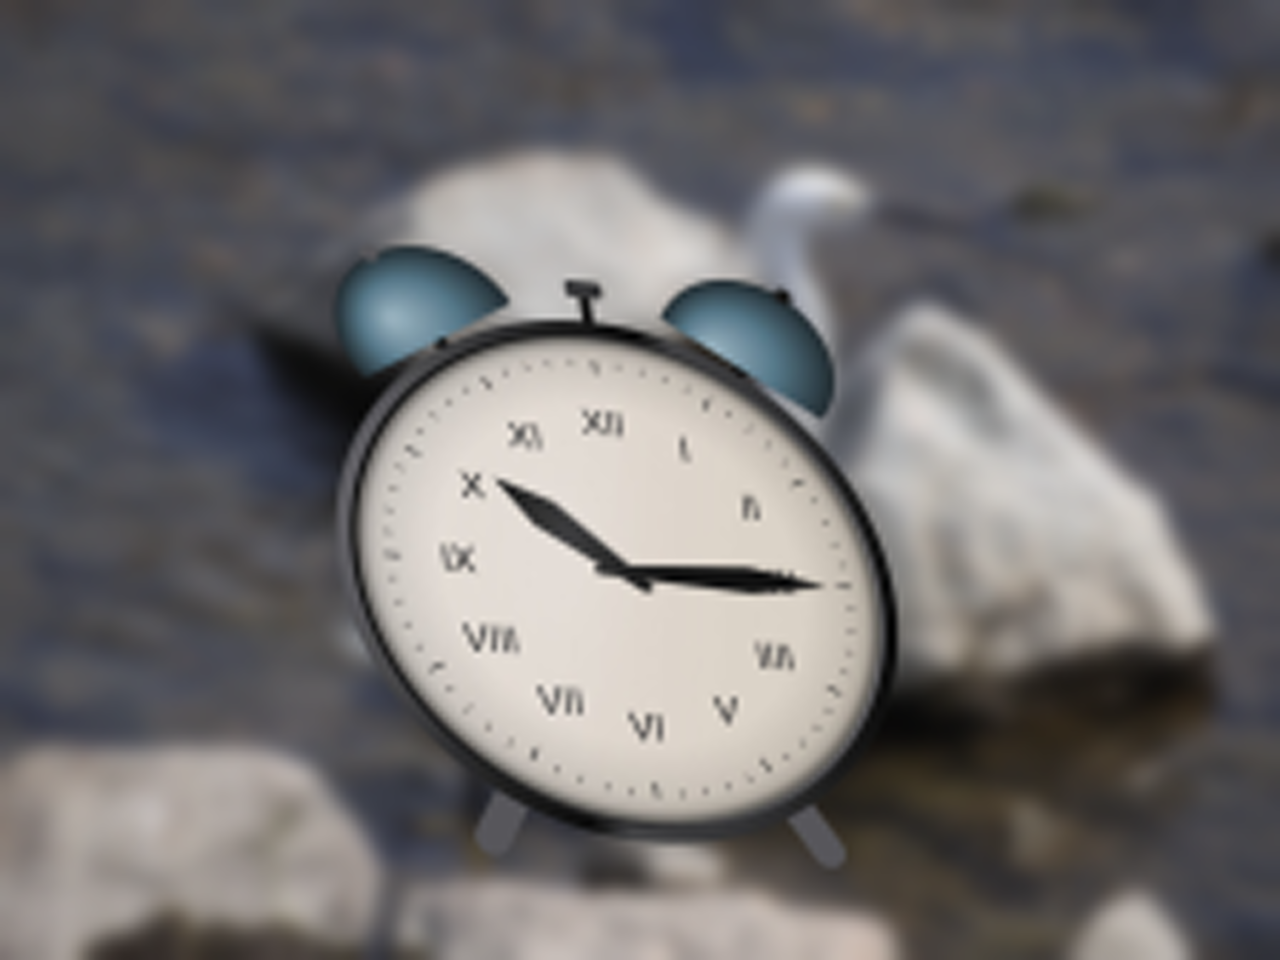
10:15
